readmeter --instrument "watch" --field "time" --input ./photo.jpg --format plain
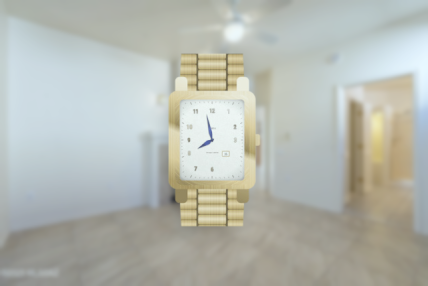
7:58
